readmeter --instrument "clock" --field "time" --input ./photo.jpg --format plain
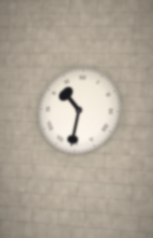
10:31
